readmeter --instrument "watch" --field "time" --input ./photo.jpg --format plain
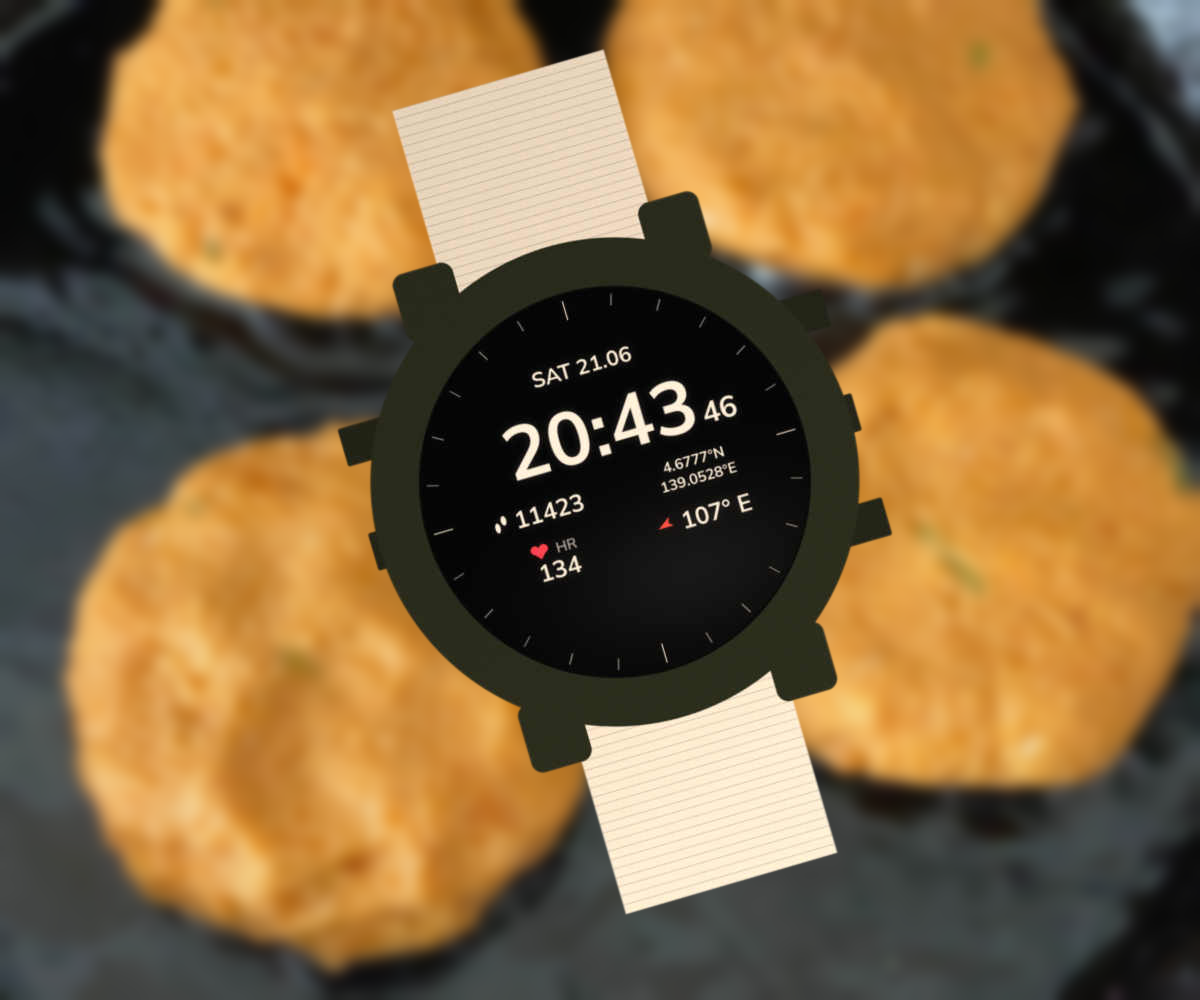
20:43:46
